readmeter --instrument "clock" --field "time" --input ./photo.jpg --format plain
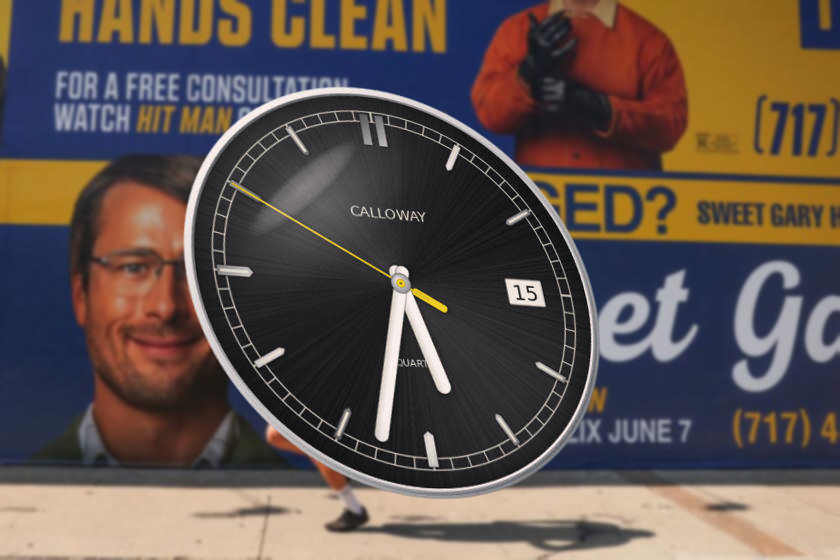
5:32:50
